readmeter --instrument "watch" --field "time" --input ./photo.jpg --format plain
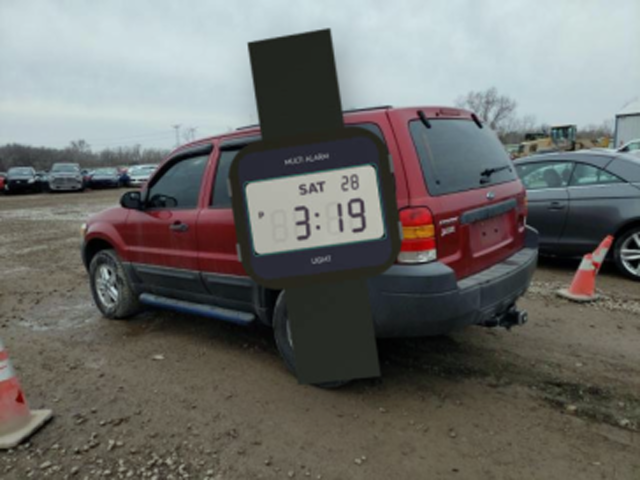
3:19
